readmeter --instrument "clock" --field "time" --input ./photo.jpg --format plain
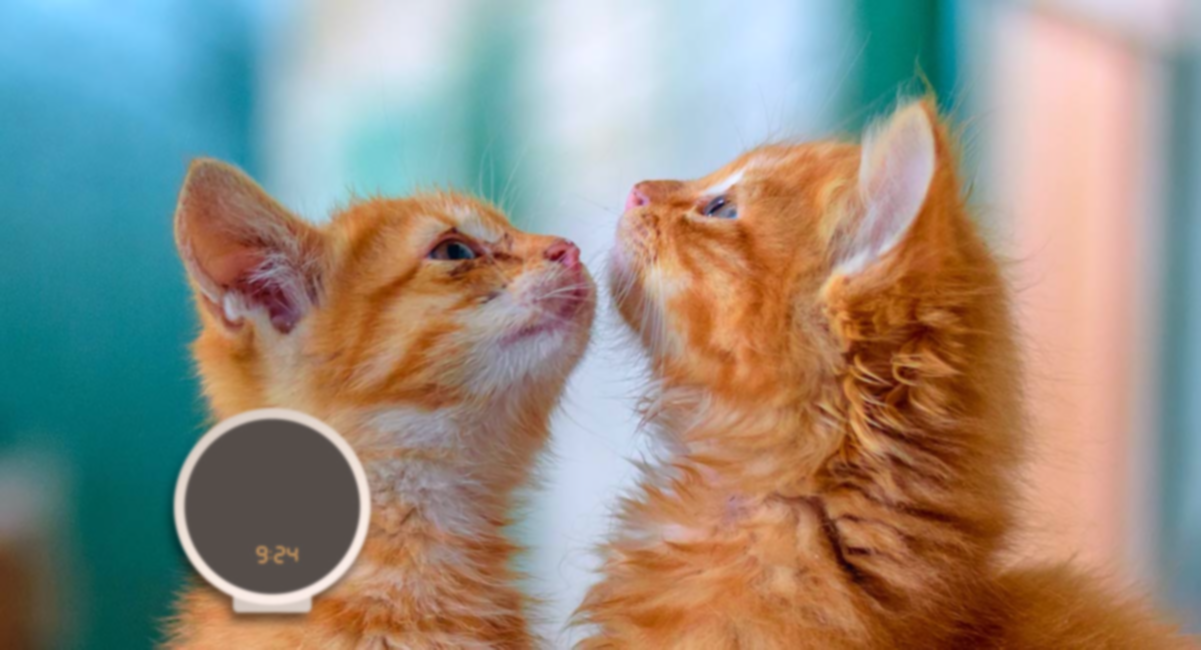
9:24
